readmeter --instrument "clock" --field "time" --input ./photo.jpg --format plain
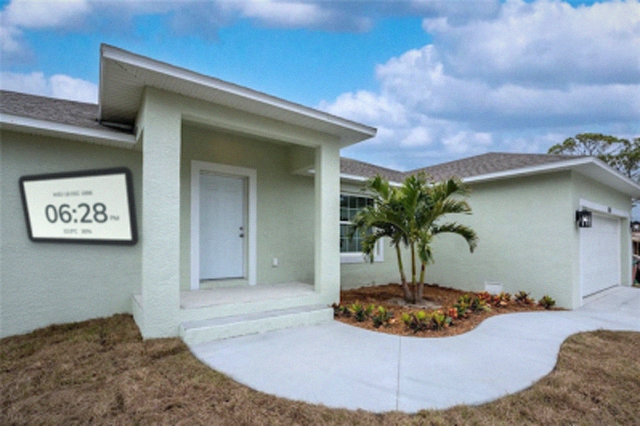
6:28
